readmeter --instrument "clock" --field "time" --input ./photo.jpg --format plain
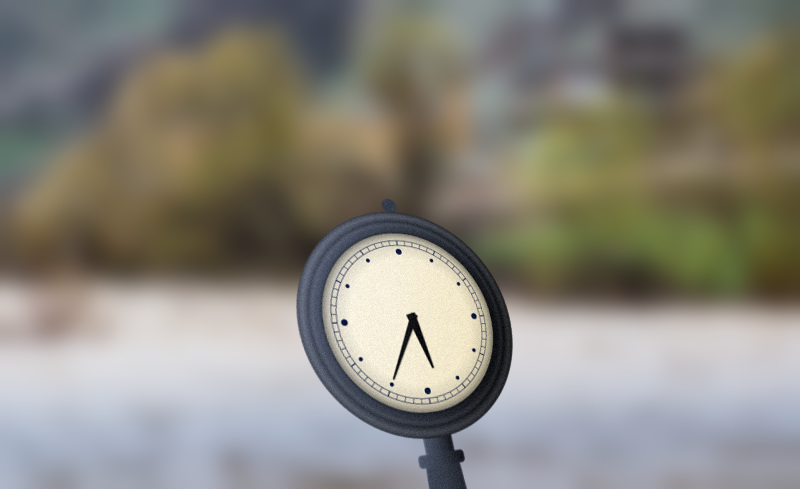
5:35
